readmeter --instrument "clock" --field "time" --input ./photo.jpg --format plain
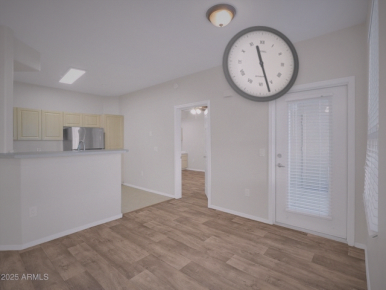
11:27
